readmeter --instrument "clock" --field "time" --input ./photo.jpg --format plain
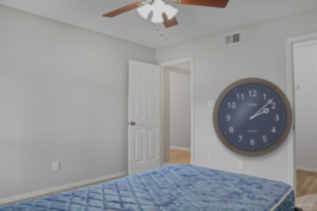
2:08
